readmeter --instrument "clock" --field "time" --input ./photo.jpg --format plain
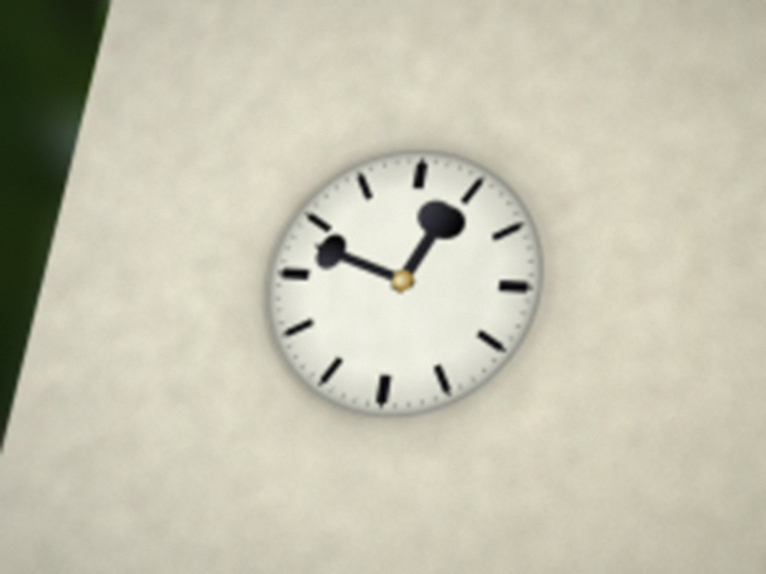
12:48
